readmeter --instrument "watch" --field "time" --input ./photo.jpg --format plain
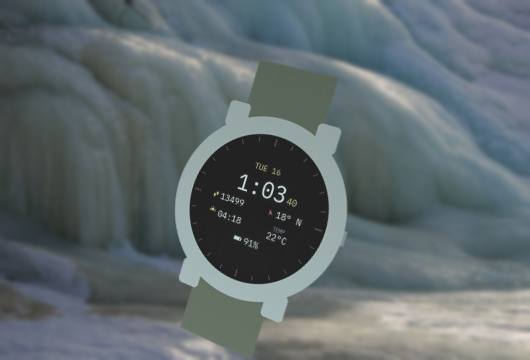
1:03:40
